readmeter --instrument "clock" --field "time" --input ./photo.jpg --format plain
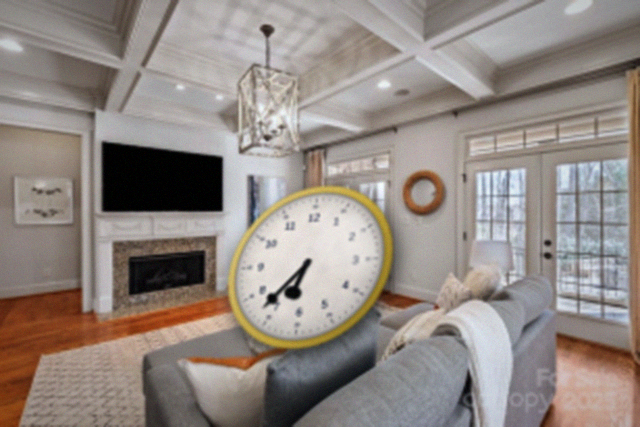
6:37
